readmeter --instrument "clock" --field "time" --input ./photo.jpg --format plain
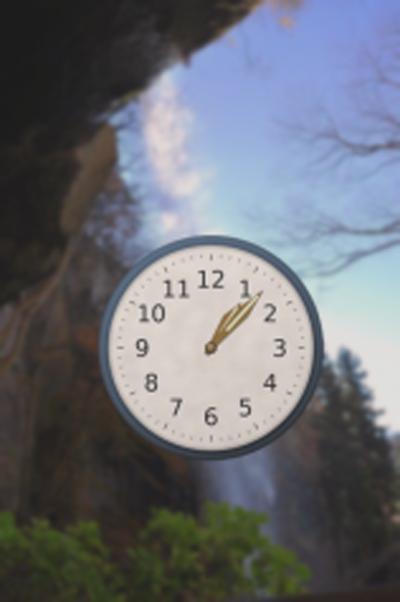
1:07
